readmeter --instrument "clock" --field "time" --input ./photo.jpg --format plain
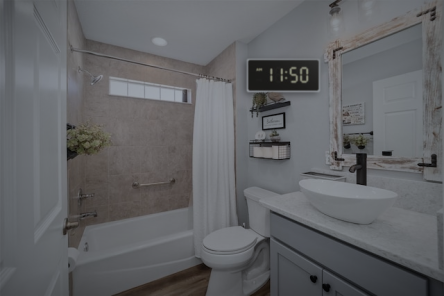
11:50
